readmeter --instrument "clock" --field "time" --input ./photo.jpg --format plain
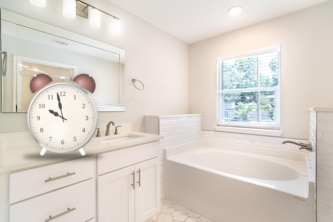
9:58
